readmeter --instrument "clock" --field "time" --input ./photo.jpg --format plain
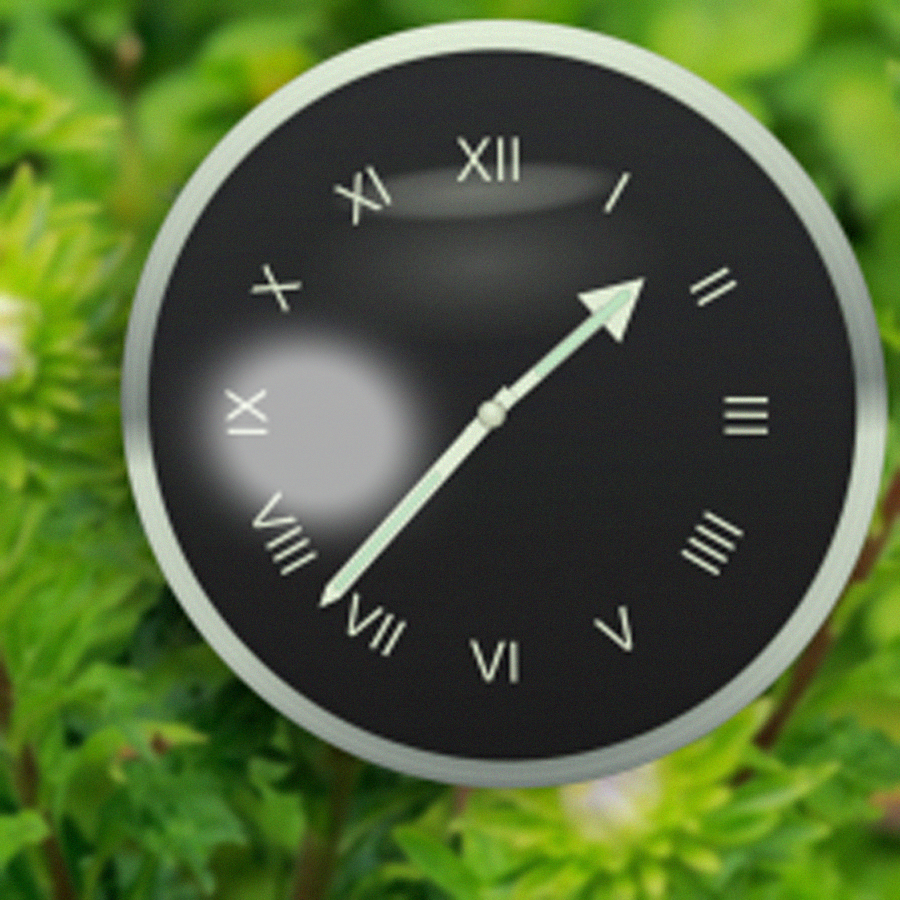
1:37
